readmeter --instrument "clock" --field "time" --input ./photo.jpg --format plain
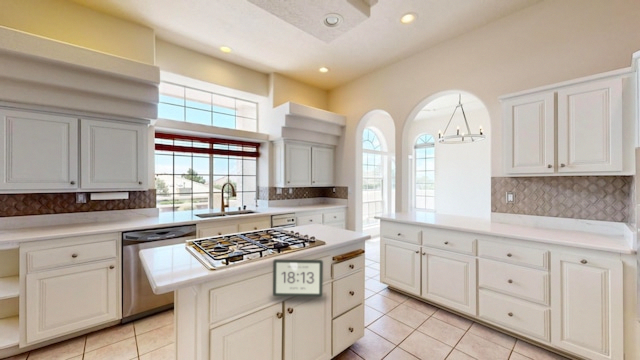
18:13
